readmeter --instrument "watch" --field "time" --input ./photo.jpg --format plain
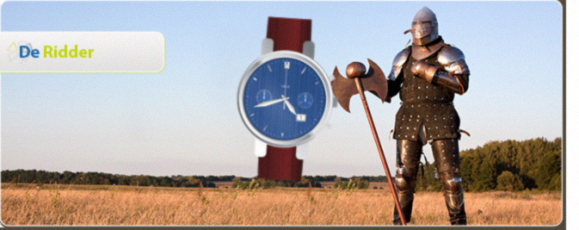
4:42
